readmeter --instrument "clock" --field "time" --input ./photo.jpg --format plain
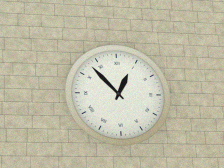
12:53
